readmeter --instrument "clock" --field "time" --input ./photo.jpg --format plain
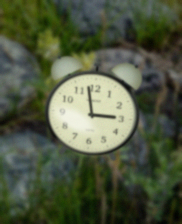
2:58
